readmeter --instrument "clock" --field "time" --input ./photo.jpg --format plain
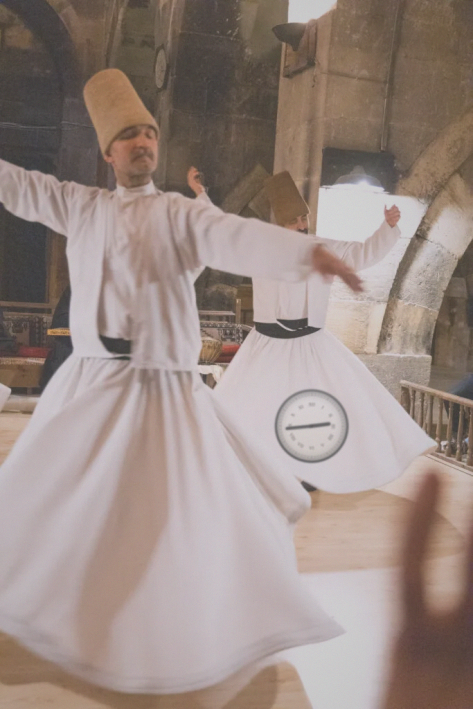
2:44
